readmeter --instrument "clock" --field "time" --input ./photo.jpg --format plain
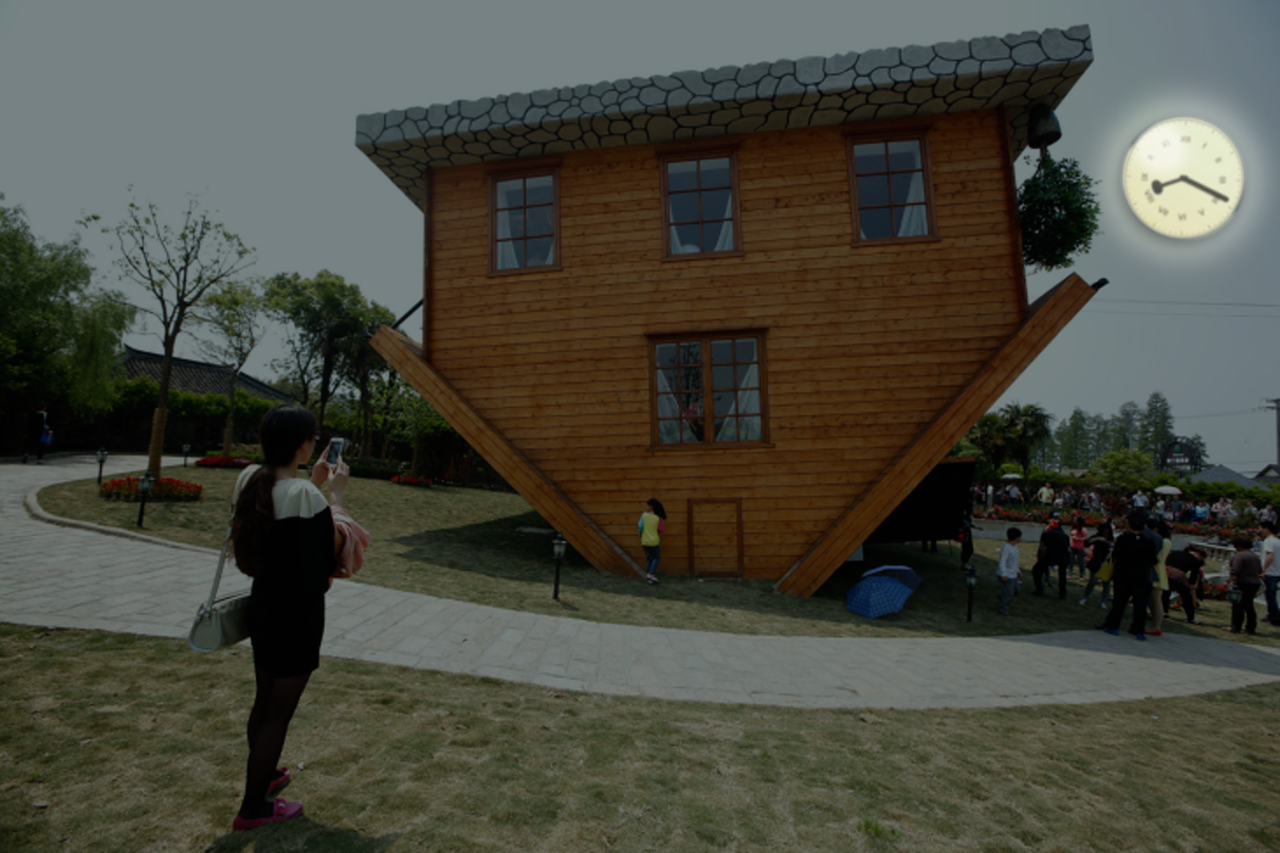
8:19
